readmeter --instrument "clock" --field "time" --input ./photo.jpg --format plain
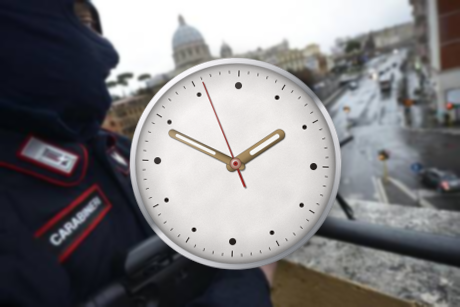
1:48:56
